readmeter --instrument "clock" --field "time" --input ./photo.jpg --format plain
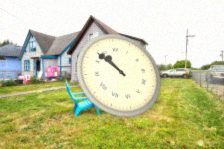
10:53
